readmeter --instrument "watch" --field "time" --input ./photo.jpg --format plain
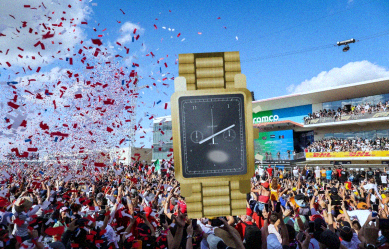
8:11
